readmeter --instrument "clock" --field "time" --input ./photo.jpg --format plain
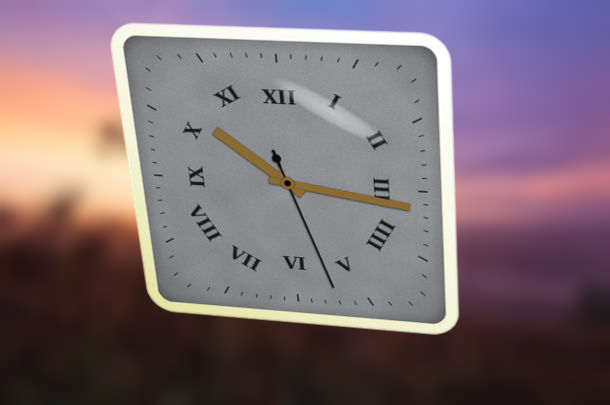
10:16:27
